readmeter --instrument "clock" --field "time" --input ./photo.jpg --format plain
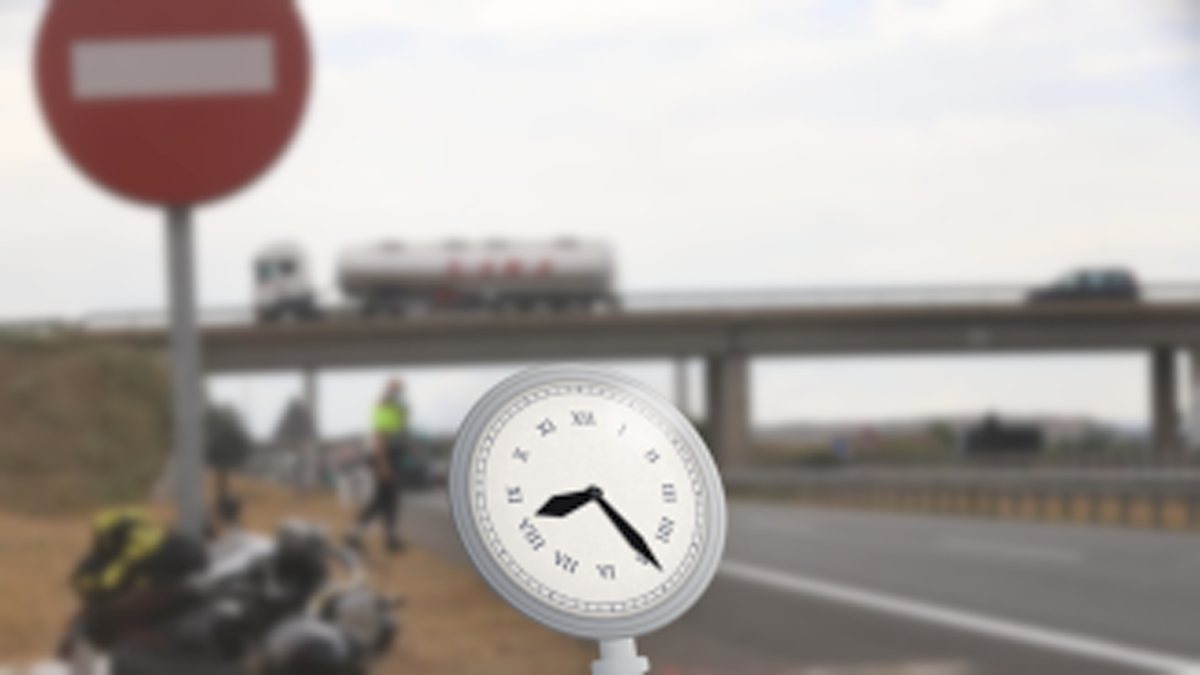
8:24
